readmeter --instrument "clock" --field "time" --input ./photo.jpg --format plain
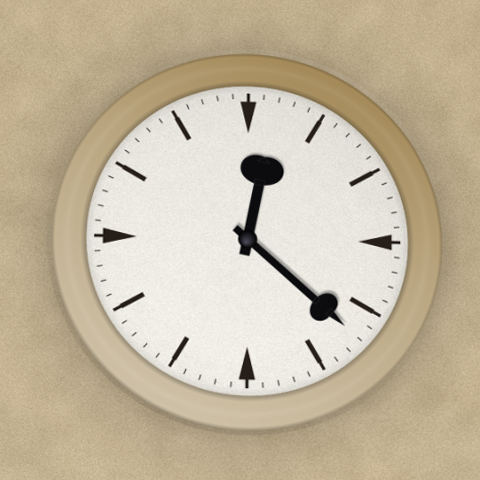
12:22
